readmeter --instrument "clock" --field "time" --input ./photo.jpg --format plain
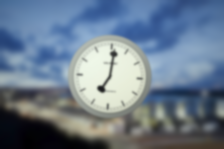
7:01
